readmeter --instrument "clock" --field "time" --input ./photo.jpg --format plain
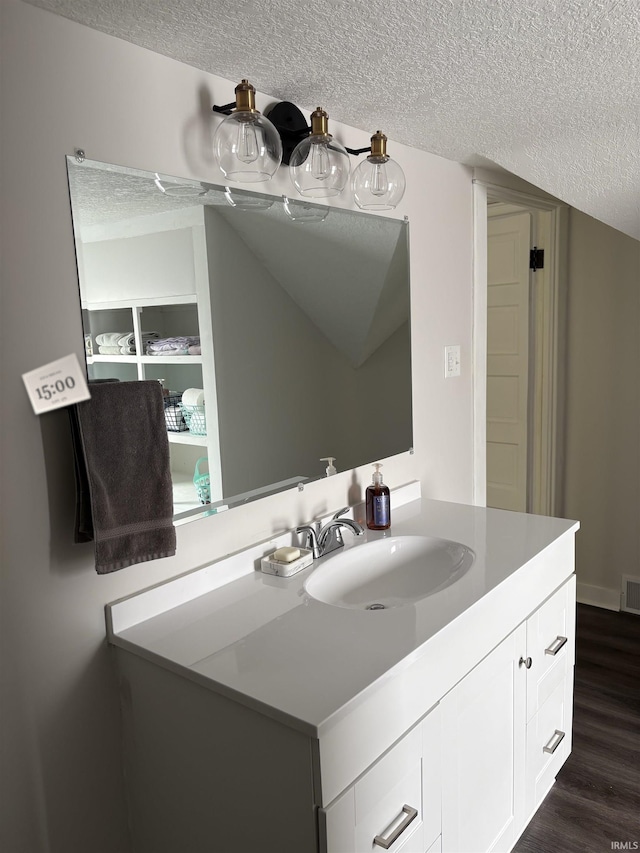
15:00
